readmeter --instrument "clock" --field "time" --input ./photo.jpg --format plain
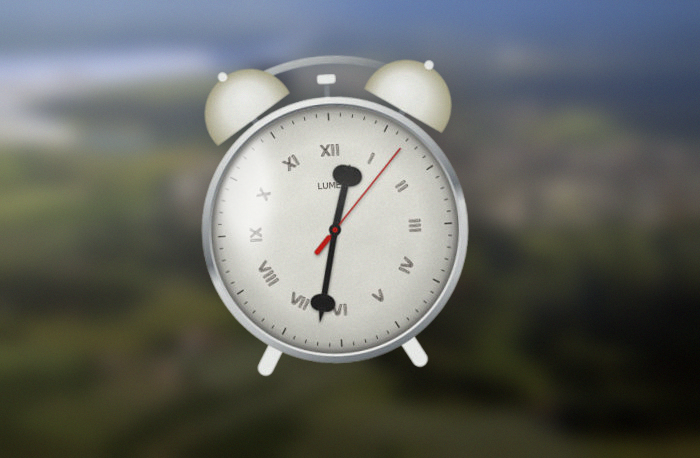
12:32:07
